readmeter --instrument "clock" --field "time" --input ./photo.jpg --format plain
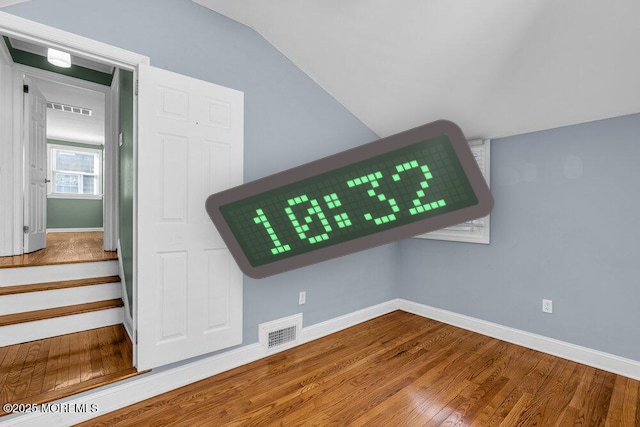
10:32
